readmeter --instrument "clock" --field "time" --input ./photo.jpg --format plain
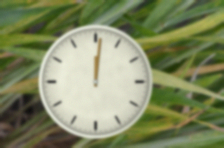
12:01
